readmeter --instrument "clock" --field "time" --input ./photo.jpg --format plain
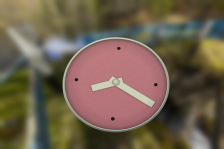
8:20
